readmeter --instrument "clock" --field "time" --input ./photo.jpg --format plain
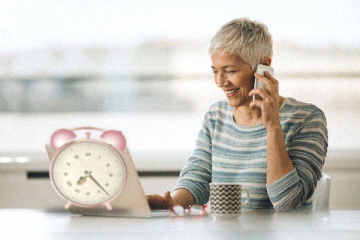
7:23
